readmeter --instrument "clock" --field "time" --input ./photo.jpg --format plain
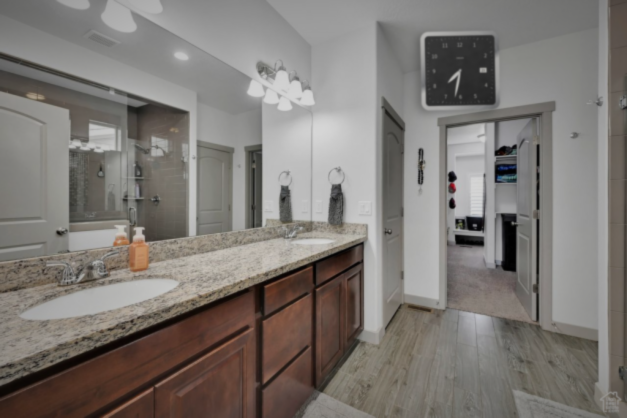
7:32
